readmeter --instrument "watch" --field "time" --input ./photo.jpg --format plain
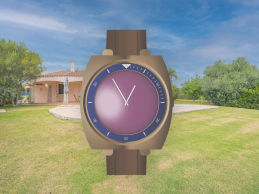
12:55
